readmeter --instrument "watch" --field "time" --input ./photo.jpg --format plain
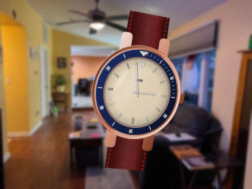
2:58
